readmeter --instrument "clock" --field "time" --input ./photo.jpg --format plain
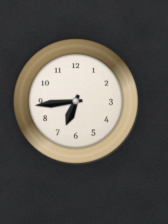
6:44
